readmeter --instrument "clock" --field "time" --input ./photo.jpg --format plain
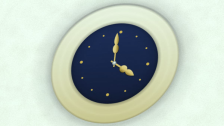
3:59
